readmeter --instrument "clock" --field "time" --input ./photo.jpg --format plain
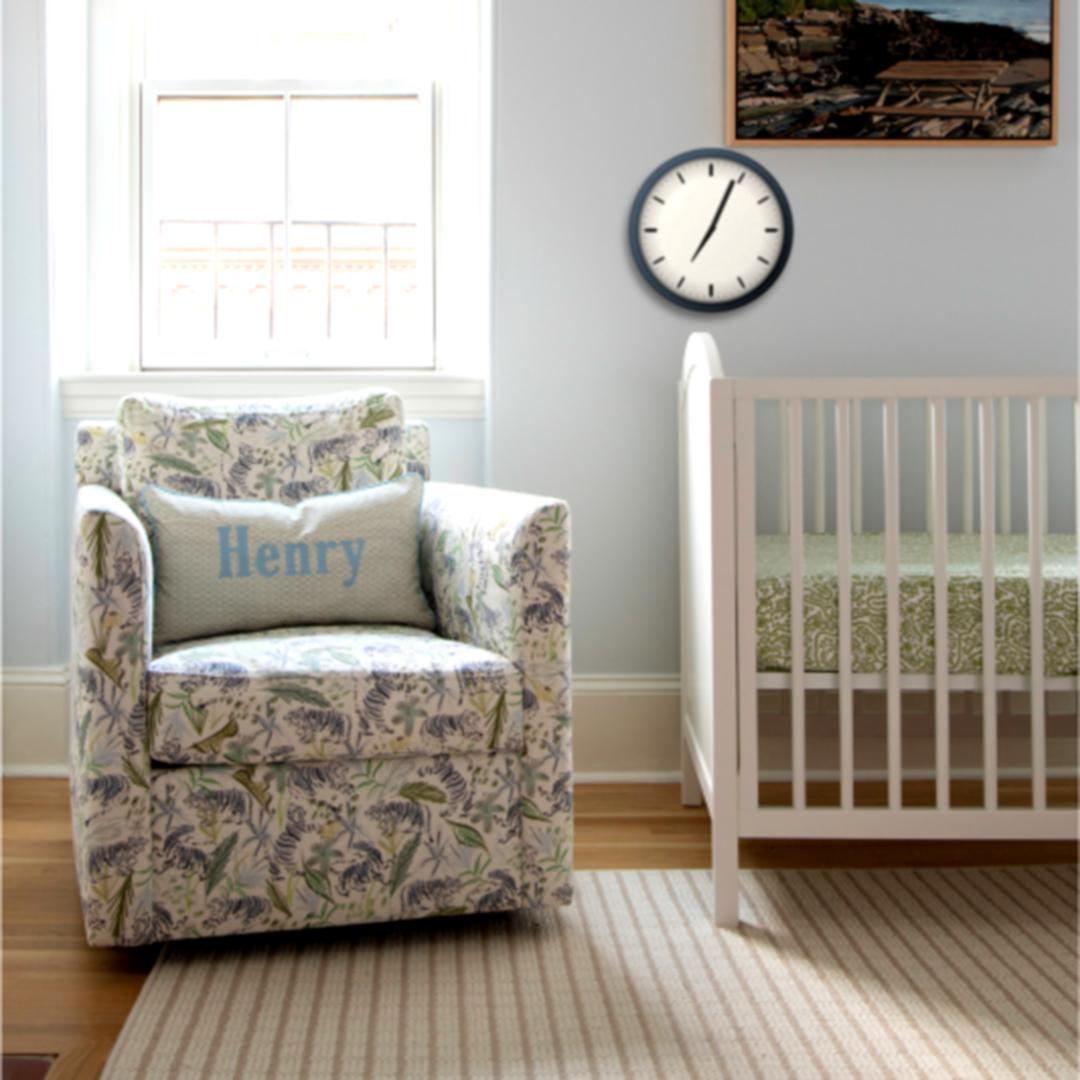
7:04
